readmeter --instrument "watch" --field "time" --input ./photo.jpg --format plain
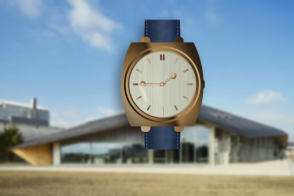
1:45
